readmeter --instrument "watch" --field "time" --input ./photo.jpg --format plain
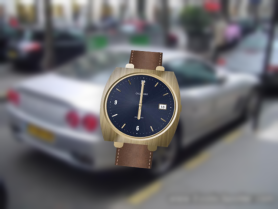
6:00
